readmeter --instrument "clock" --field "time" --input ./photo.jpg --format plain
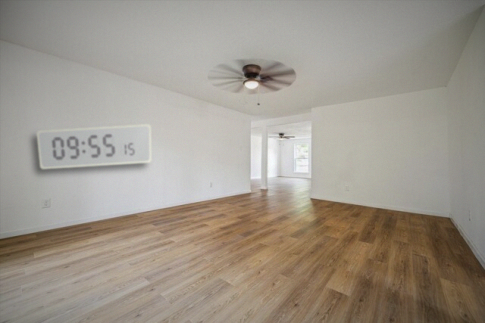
9:55:15
